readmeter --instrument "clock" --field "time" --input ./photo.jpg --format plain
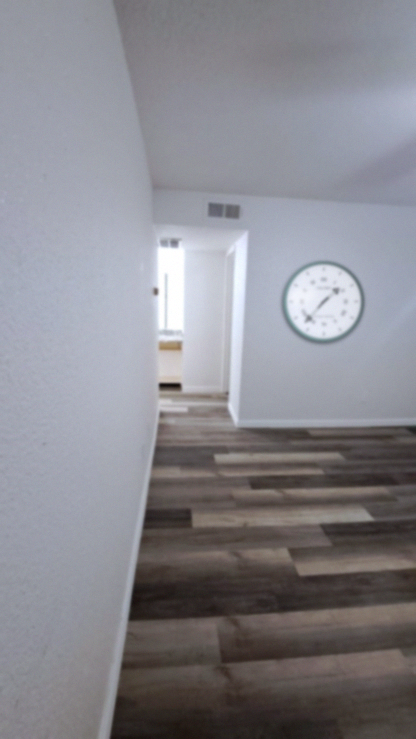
1:37
